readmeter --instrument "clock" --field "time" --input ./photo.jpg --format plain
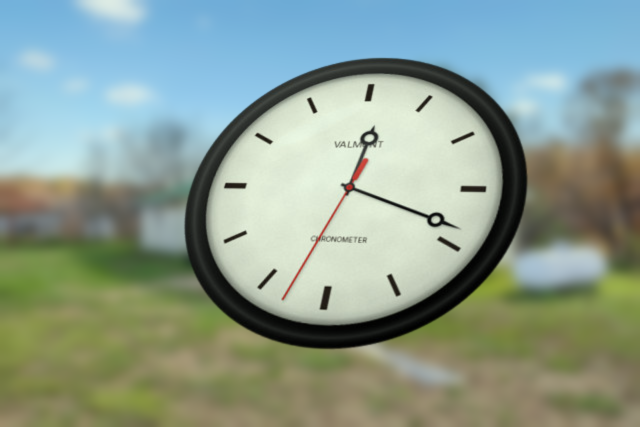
12:18:33
